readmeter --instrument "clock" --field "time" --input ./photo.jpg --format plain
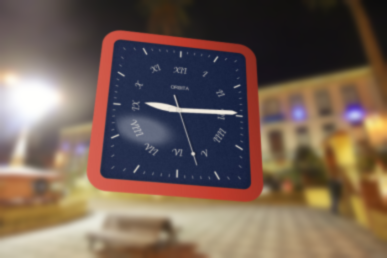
9:14:27
